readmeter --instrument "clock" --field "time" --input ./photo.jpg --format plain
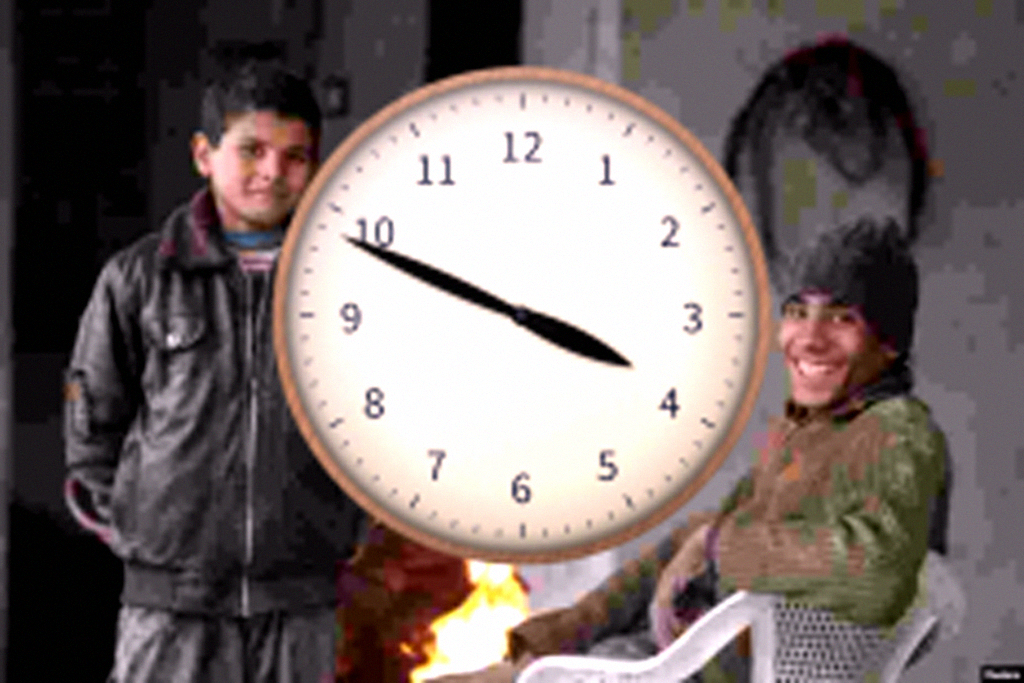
3:49
